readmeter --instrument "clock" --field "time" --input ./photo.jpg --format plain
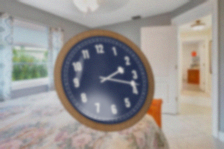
2:18
